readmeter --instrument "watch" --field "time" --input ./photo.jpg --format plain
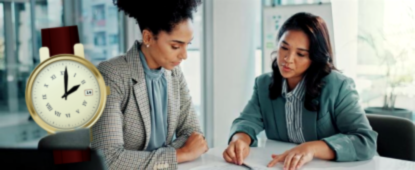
2:01
